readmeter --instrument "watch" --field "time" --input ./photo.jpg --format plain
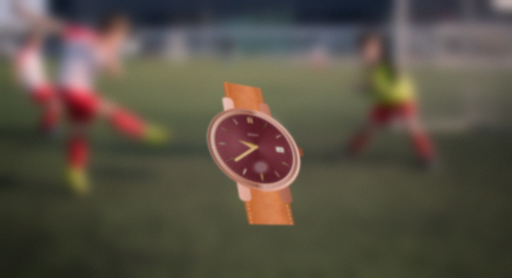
9:39
